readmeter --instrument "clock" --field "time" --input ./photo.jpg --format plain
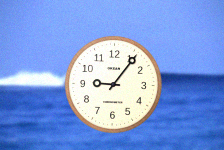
9:06
